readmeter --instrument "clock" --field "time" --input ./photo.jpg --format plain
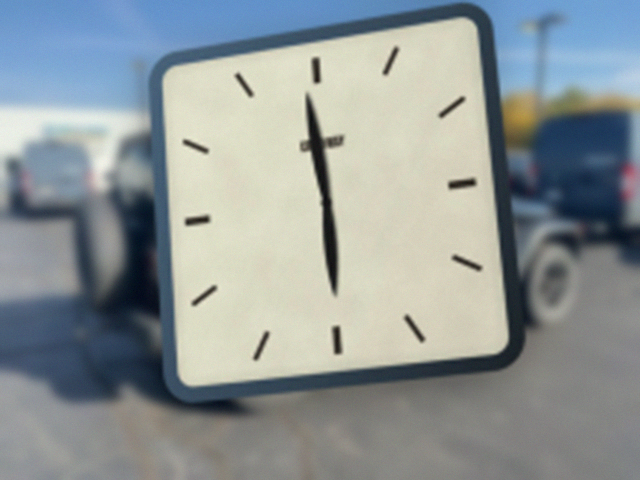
5:59
